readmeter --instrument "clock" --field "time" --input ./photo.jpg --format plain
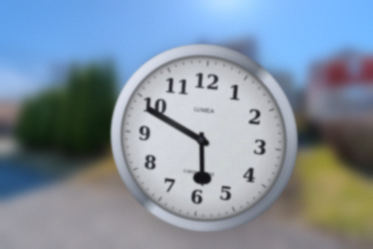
5:49
